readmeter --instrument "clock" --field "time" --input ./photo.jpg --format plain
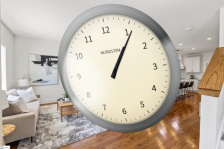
1:06
